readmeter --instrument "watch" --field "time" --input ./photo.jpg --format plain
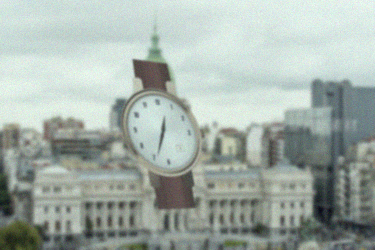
12:34
